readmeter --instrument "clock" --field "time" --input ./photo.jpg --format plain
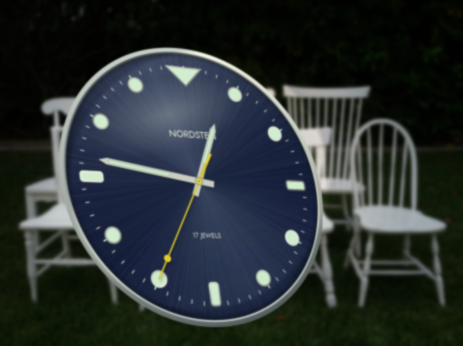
12:46:35
